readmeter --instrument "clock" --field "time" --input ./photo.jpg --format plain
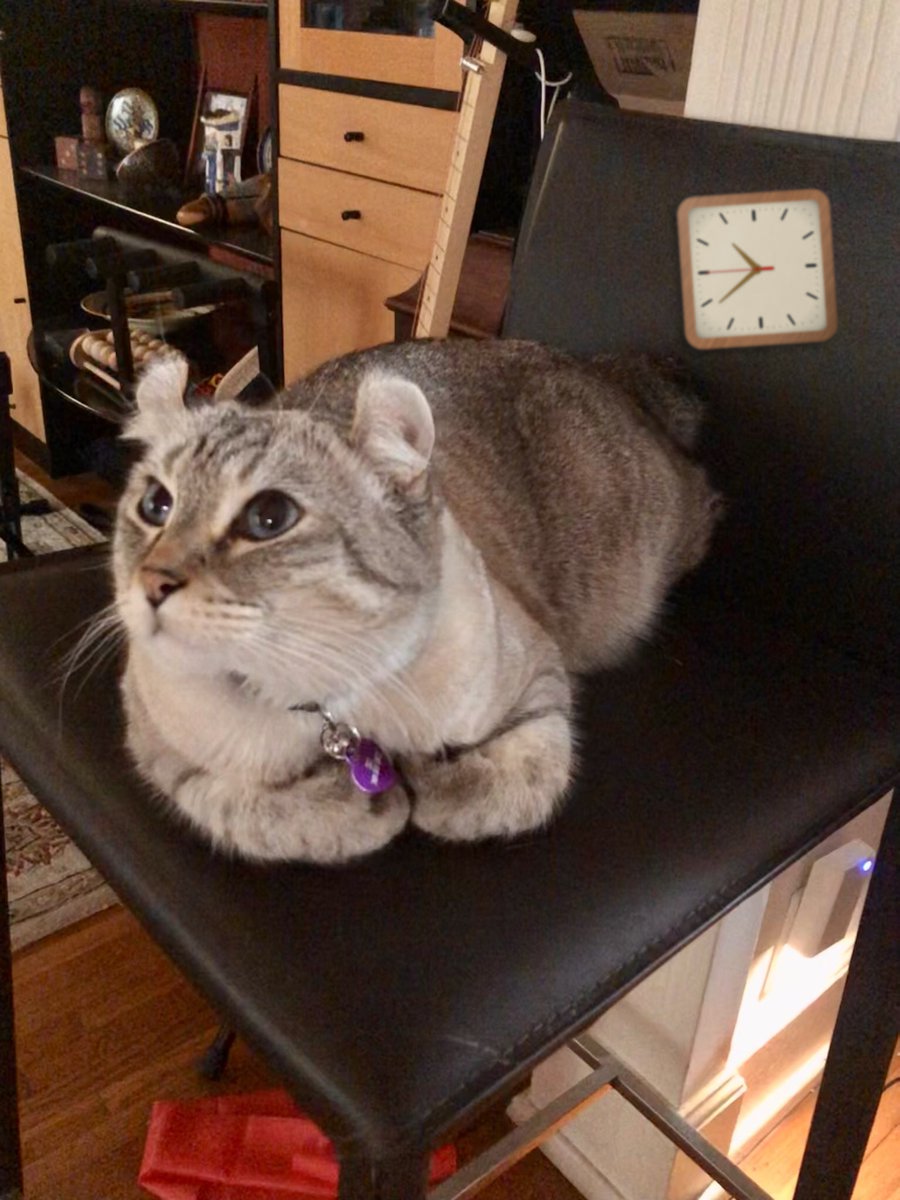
10:38:45
